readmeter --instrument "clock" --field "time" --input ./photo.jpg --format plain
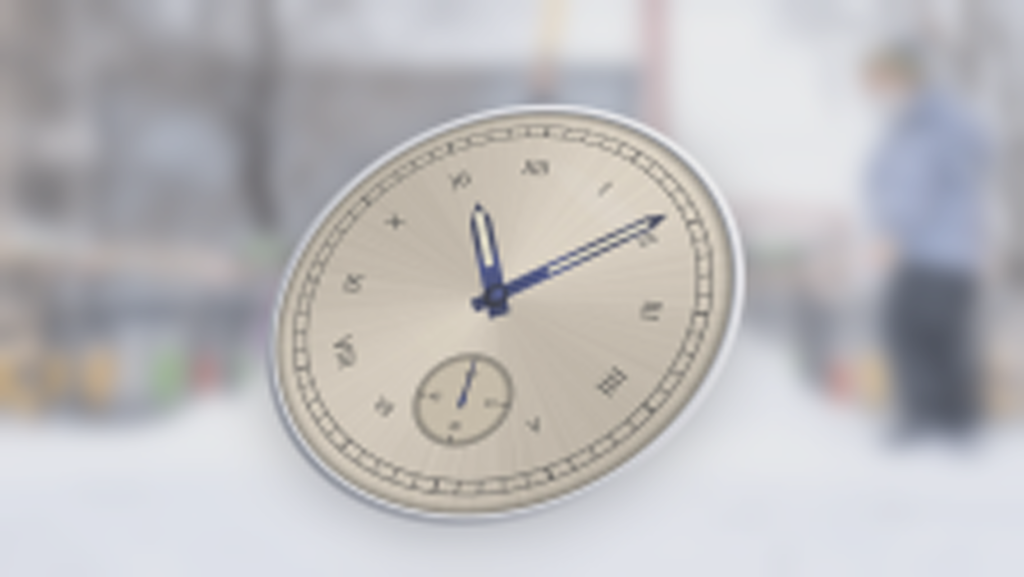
11:09
